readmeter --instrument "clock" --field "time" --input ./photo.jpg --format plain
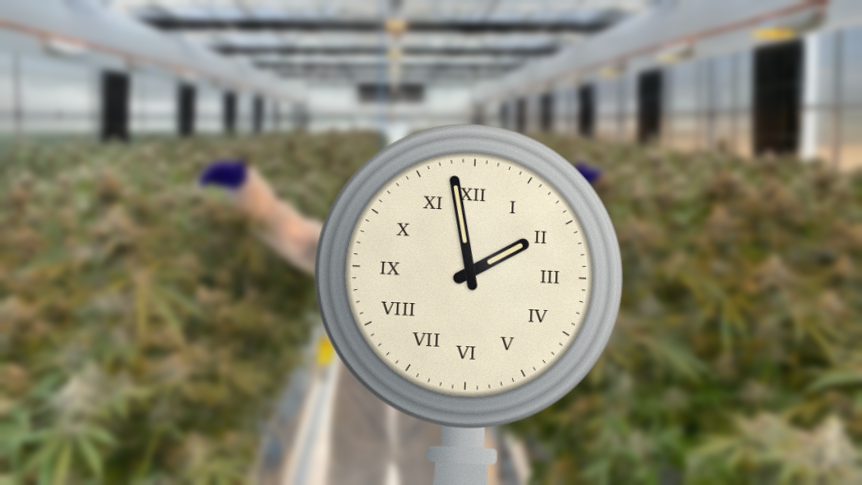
1:58
